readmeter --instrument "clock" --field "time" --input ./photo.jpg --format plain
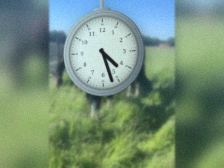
4:27
